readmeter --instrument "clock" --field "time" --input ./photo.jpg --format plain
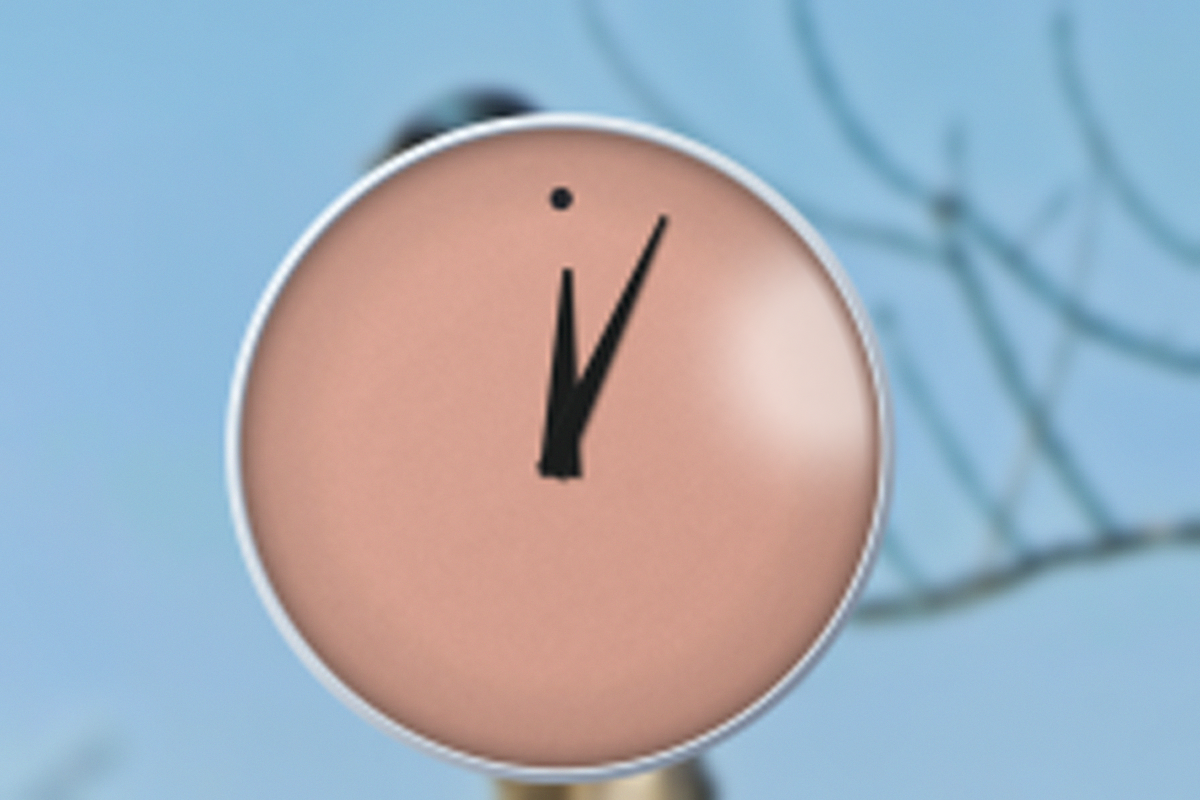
12:04
